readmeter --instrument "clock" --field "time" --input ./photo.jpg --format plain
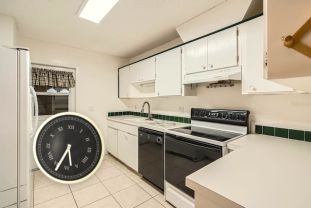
5:34
